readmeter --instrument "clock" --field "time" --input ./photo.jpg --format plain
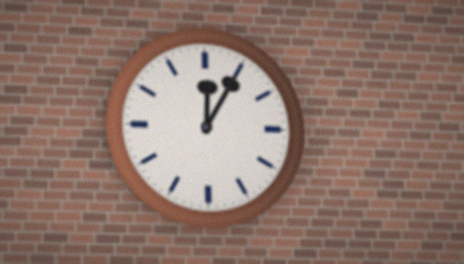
12:05
